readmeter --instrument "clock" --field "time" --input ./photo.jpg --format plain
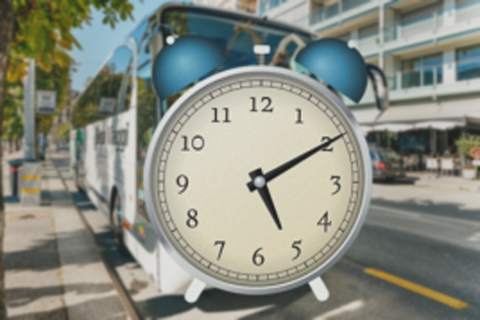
5:10
